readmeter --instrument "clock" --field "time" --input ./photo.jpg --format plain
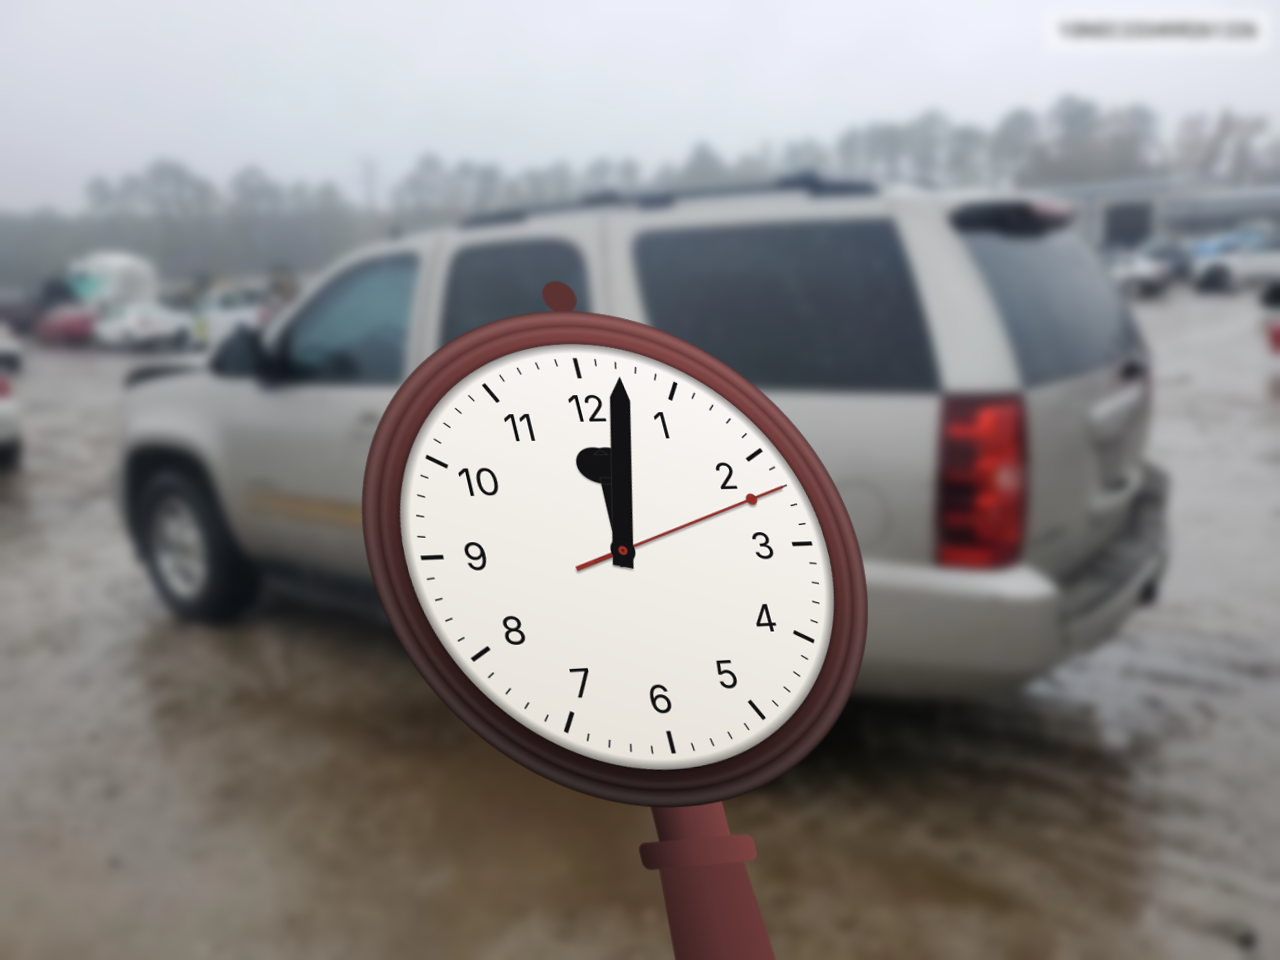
12:02:12
